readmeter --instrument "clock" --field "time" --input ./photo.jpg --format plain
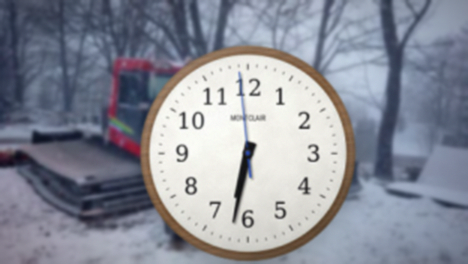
6:31:59
